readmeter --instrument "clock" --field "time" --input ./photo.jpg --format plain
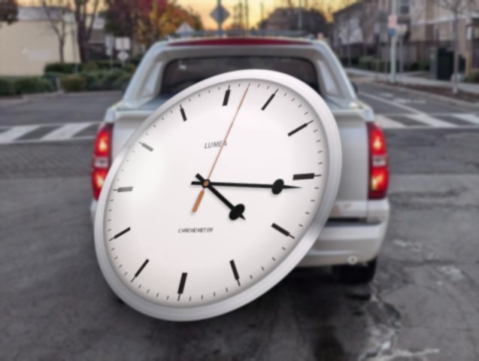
4:16:02
